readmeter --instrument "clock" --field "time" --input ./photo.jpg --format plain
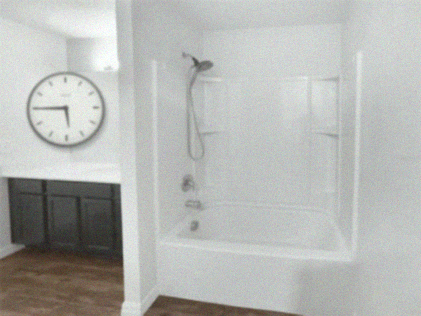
5:45
